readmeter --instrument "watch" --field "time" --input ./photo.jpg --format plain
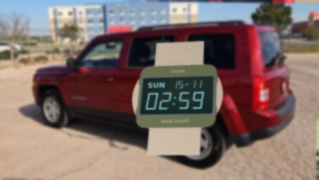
2:59
